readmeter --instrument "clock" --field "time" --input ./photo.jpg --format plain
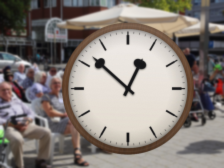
12:52
